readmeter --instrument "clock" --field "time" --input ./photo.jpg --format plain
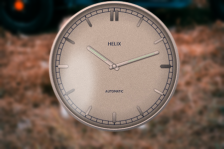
10:12
